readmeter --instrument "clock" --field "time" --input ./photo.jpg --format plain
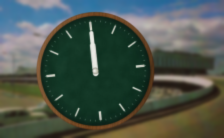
12:00
